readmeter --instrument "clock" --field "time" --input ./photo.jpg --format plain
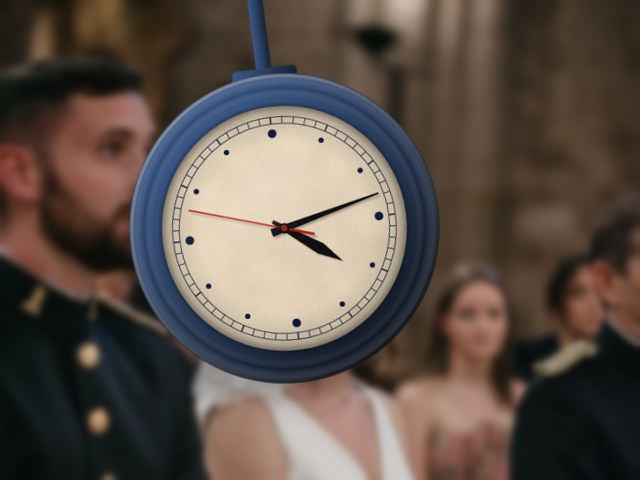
4:12:48
